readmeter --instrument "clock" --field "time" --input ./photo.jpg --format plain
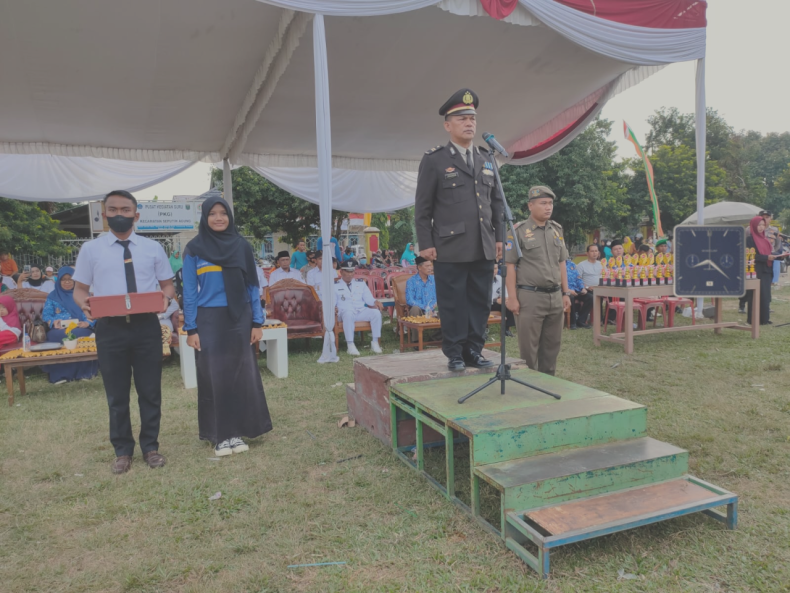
8:22
